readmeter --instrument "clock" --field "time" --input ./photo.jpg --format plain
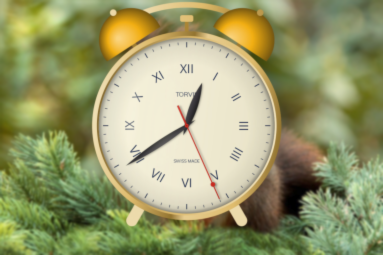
12:39:26
